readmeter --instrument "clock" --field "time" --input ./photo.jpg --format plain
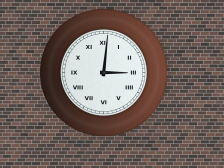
3:01
